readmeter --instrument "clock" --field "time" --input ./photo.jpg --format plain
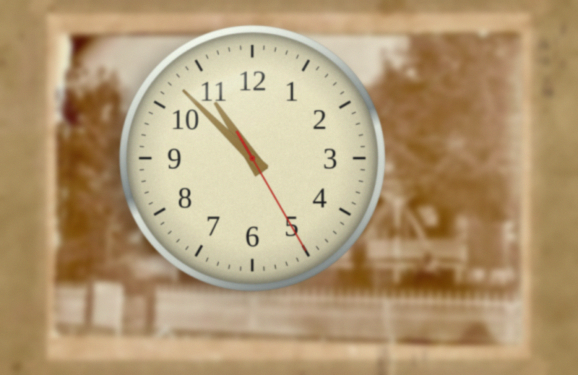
10:52:25
